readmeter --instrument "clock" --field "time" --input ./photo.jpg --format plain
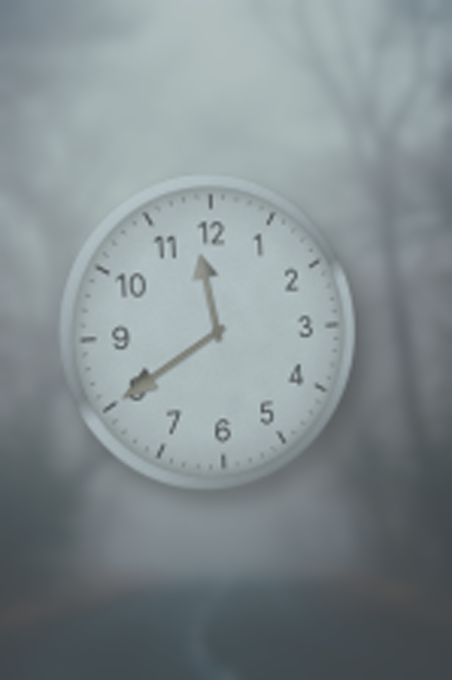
11:40
